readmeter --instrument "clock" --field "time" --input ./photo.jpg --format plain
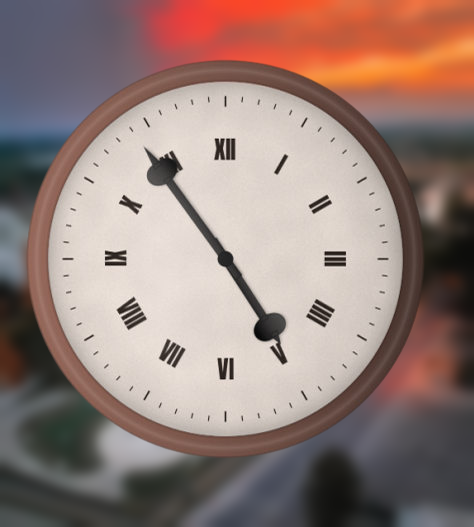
4:54
